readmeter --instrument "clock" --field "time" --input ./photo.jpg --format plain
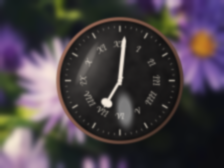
7:01
